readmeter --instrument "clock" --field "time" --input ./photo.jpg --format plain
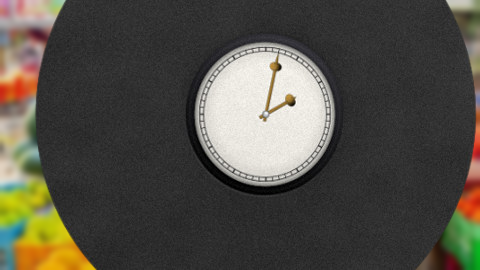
2:02
